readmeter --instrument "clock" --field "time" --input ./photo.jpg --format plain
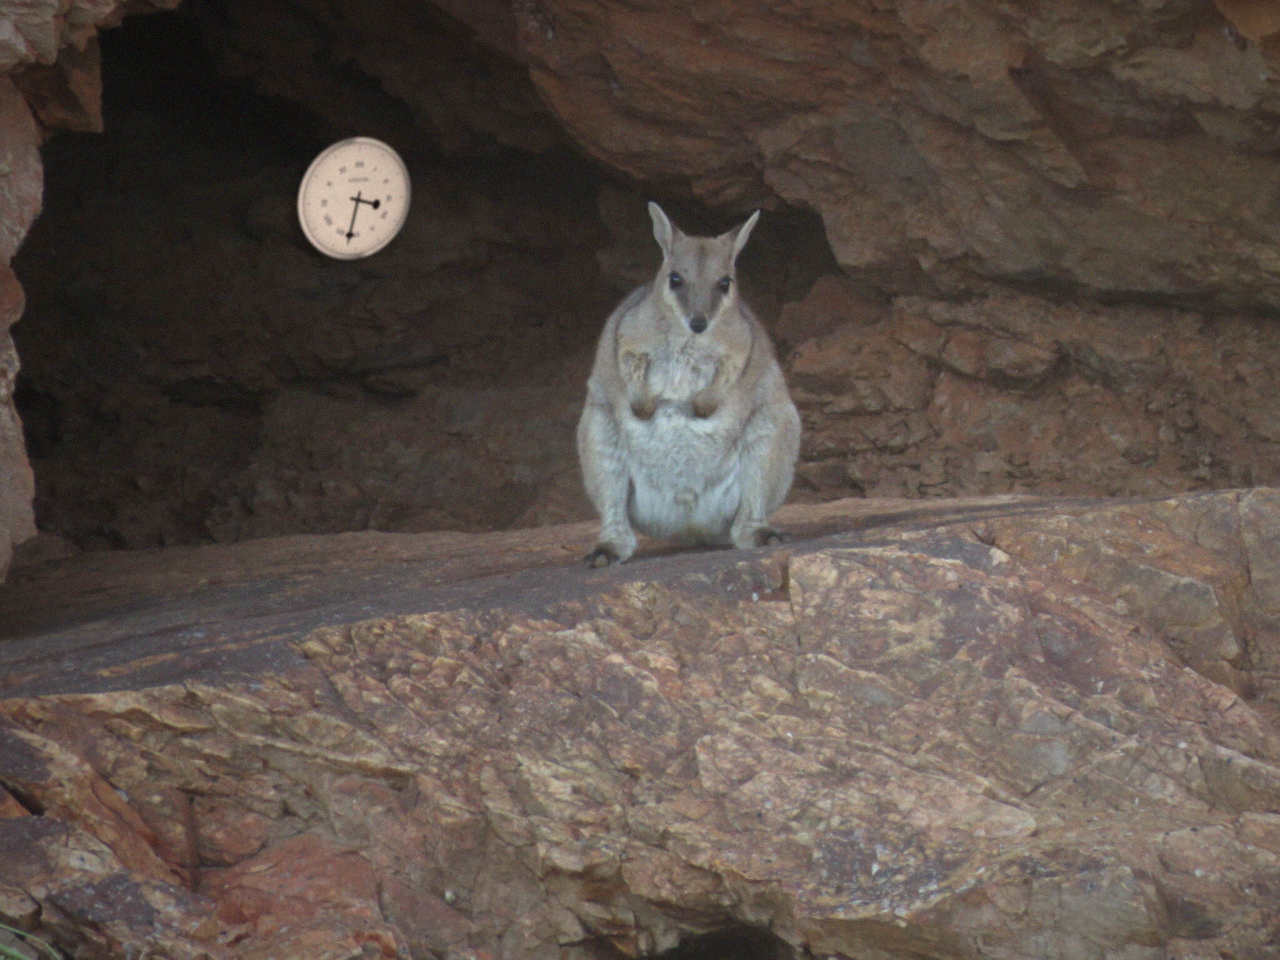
3:32
